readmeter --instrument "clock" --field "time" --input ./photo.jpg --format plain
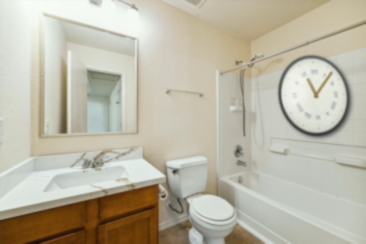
11:07
